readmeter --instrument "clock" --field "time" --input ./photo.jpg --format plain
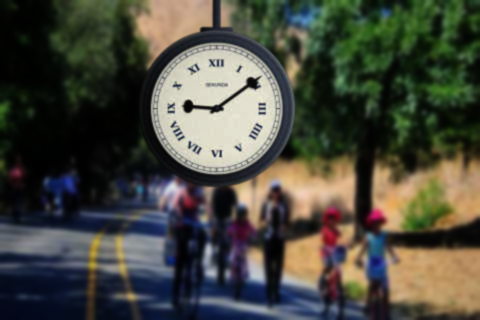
9:09
